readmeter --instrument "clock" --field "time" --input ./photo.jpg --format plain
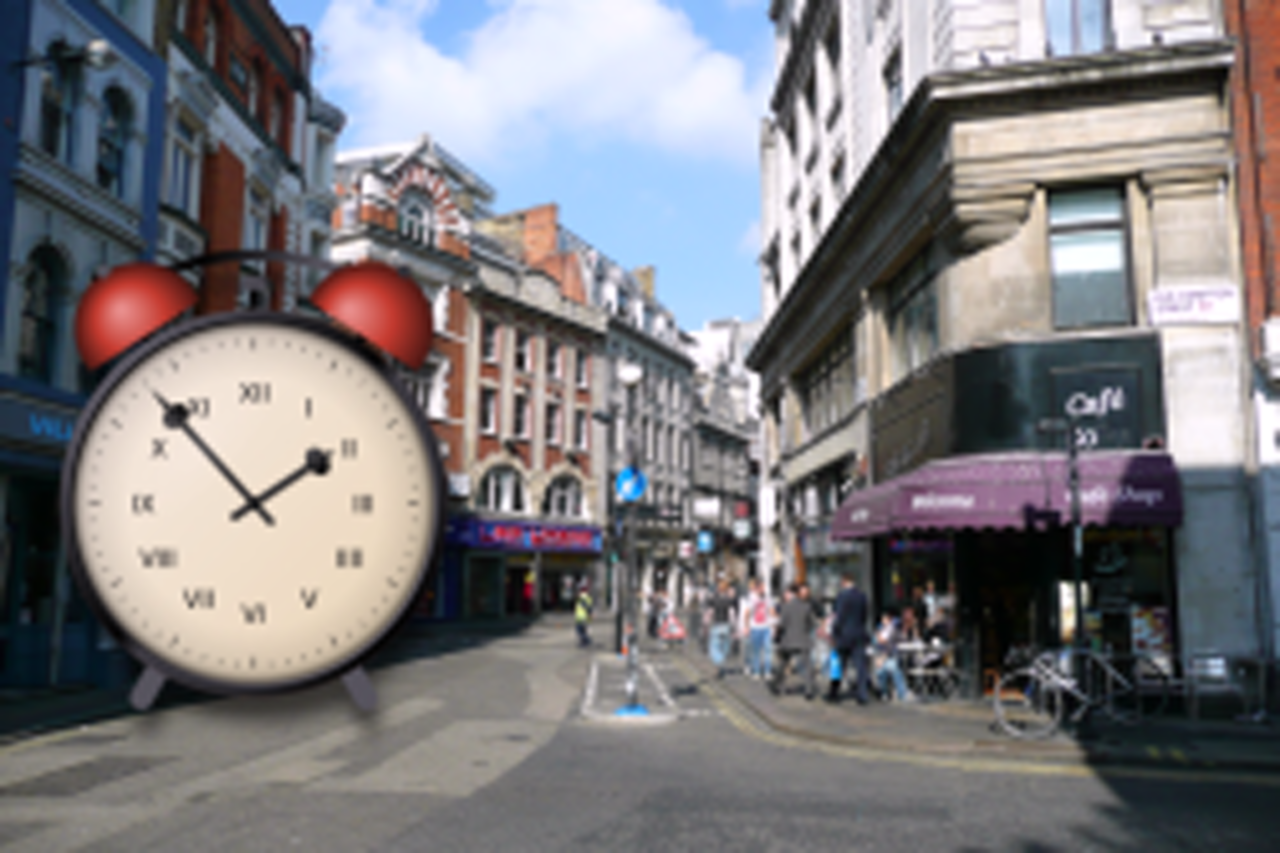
1:53
